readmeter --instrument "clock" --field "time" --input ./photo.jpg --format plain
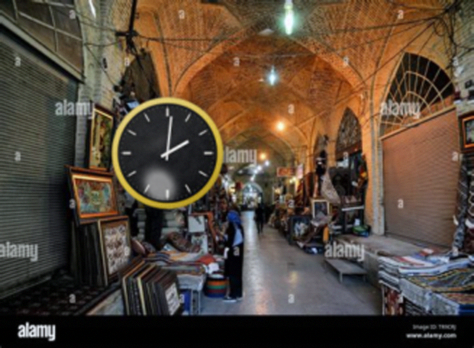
2:01
